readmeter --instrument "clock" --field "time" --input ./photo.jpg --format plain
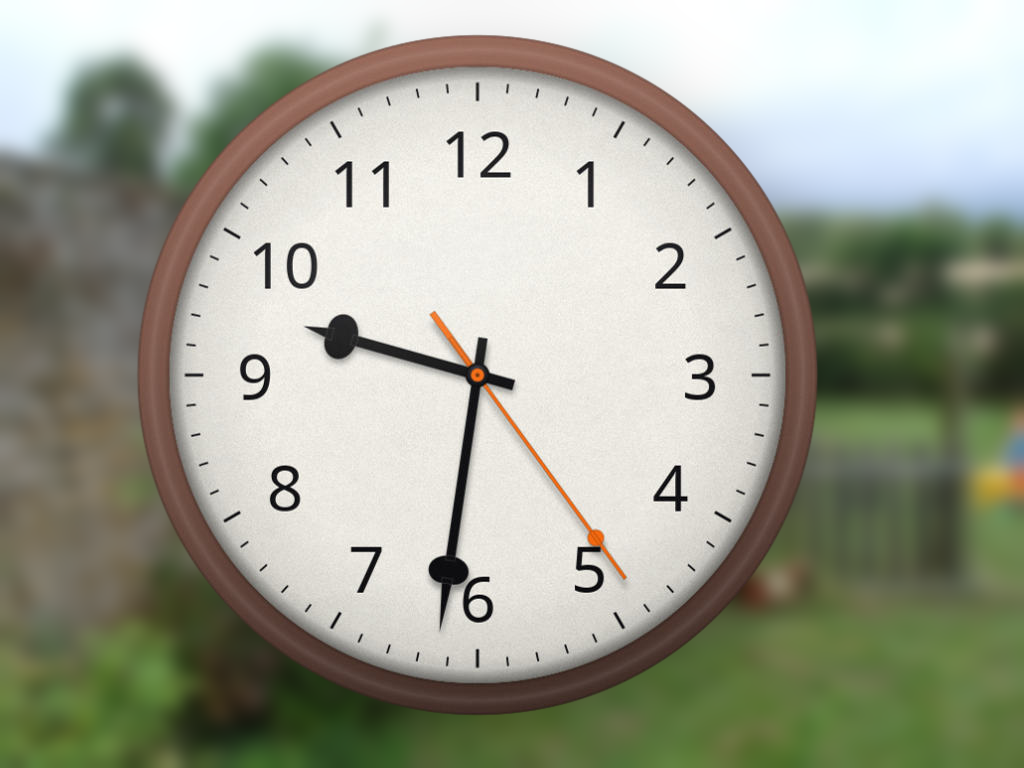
9:31:24
